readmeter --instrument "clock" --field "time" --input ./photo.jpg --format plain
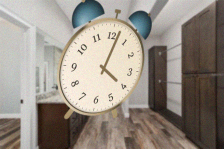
4:02
